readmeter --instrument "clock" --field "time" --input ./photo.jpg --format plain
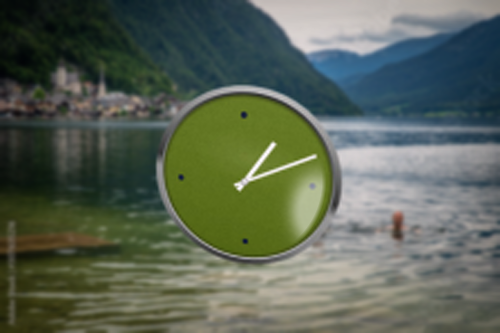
1:11
